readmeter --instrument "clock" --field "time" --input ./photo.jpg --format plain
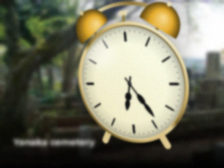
6:24
